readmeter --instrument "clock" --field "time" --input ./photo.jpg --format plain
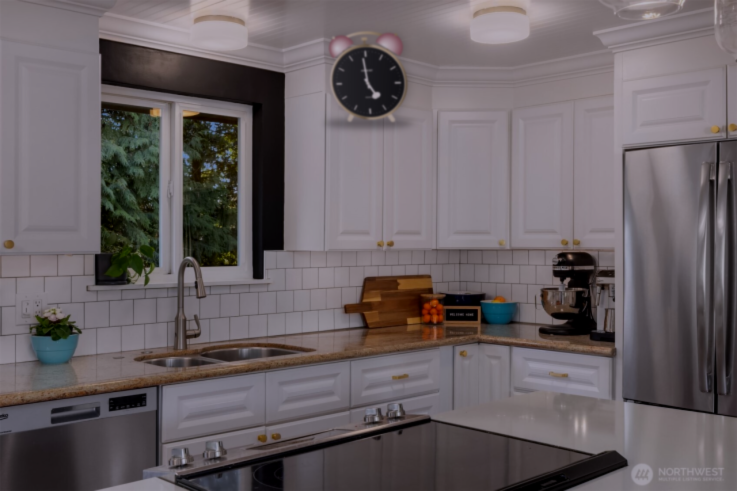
4:59
